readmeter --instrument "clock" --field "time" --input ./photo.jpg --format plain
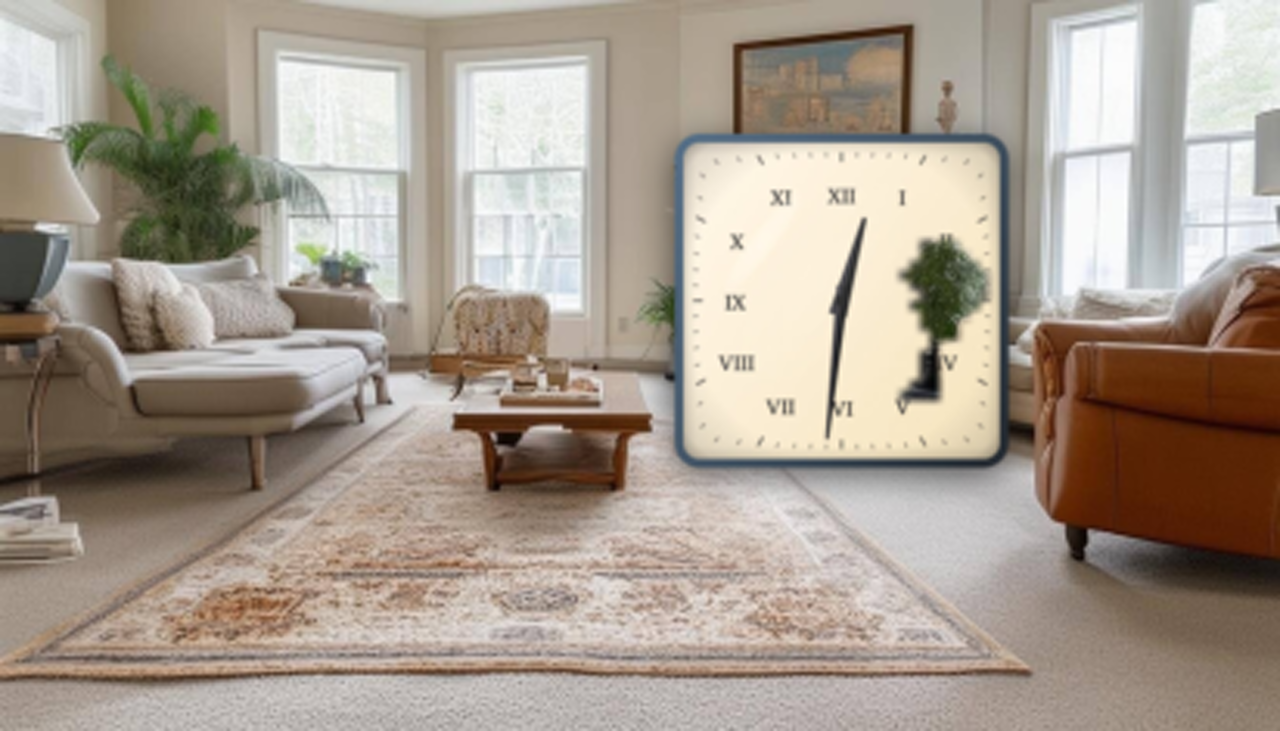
12:31
